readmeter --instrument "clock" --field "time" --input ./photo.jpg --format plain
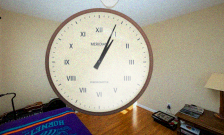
1:04
